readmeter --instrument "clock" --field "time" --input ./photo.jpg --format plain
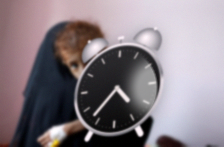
4:37
